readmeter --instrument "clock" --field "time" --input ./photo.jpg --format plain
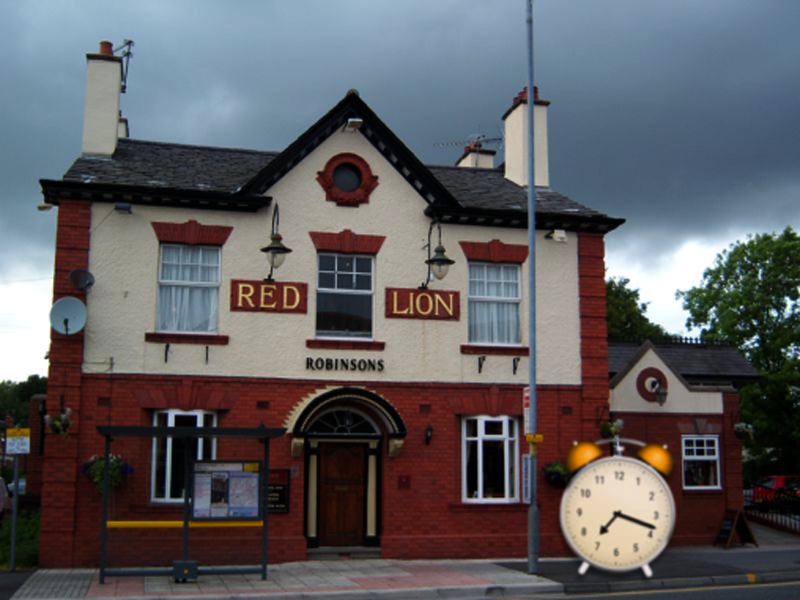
7:18
